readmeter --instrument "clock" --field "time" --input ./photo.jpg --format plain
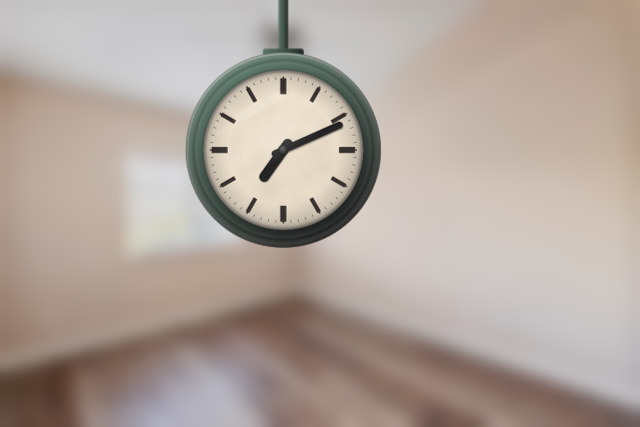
7:11
